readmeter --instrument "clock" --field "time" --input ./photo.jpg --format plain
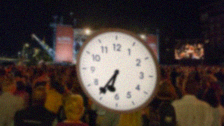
6:36
